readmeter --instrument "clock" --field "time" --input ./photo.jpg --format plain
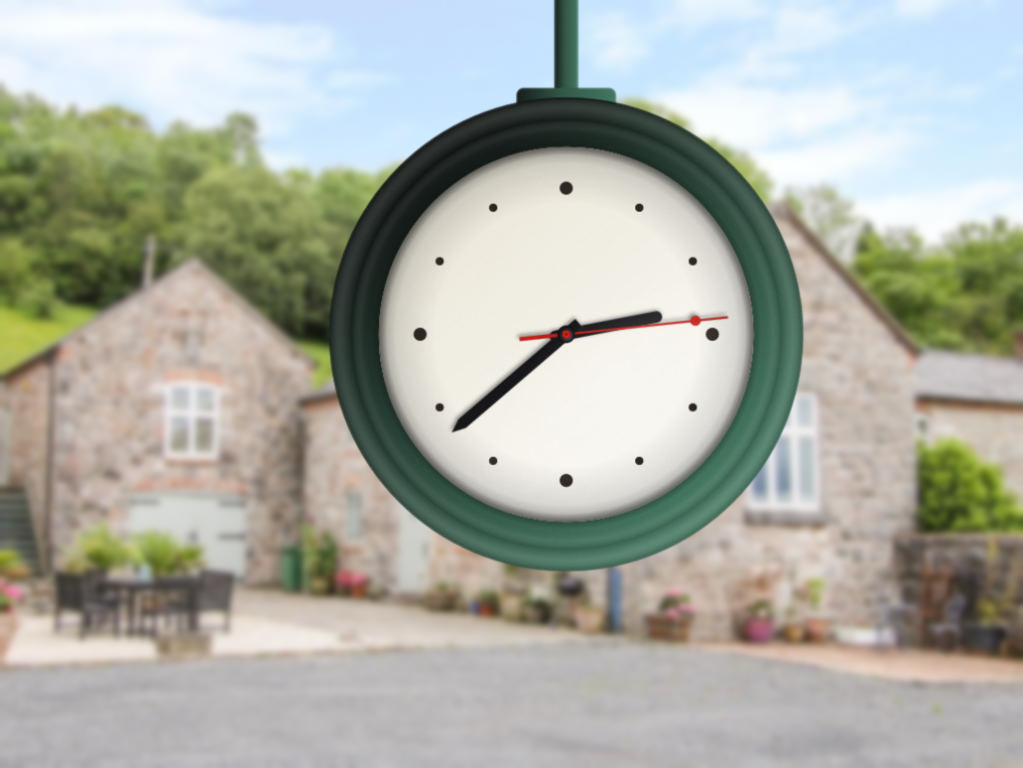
2:38:14
